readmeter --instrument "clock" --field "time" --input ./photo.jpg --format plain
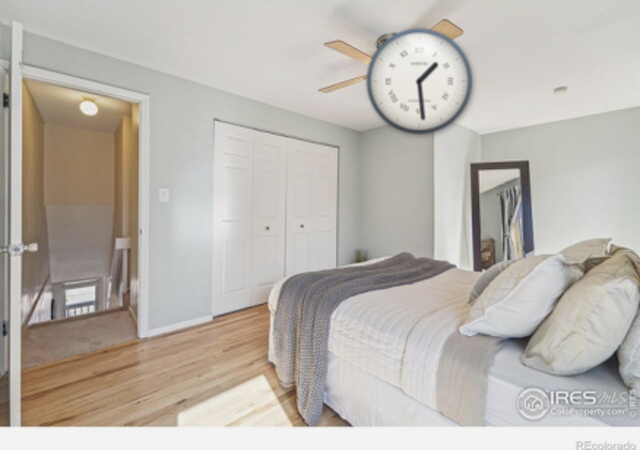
1:29
